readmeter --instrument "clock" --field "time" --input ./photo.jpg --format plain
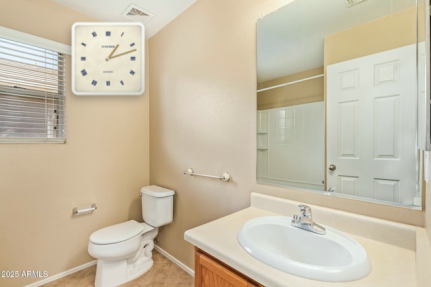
1:12
